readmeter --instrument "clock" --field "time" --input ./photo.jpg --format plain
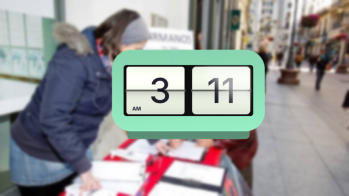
3:11
